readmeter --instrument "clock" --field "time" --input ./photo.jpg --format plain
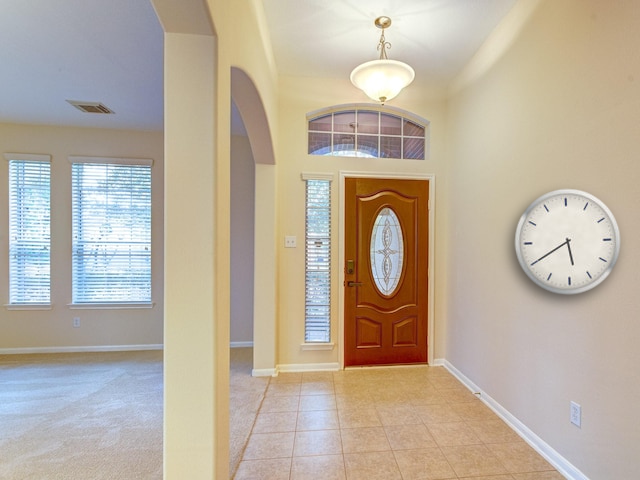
5:40
